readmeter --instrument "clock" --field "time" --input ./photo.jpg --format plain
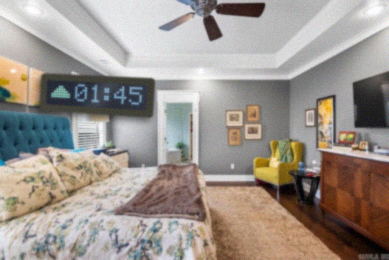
1:45
